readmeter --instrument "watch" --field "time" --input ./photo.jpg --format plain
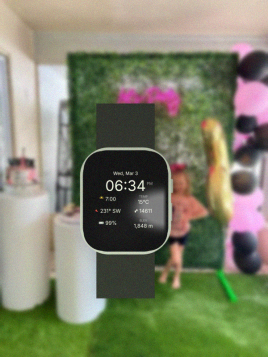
6:34
